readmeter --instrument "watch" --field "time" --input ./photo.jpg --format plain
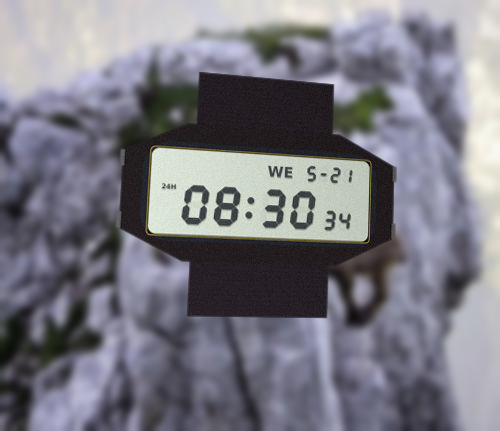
8:30:34
